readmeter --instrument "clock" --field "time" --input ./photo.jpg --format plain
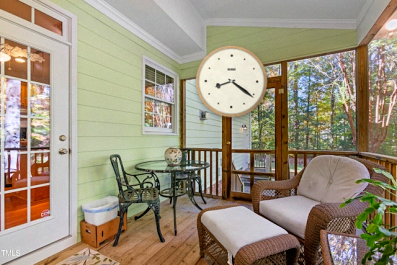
8:21
